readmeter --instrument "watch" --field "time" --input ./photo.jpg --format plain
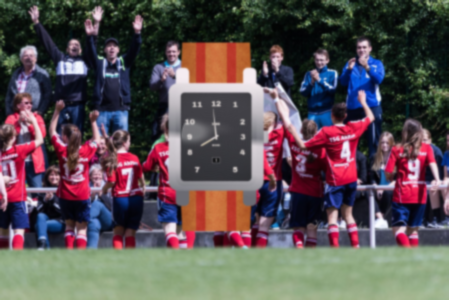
7:59
